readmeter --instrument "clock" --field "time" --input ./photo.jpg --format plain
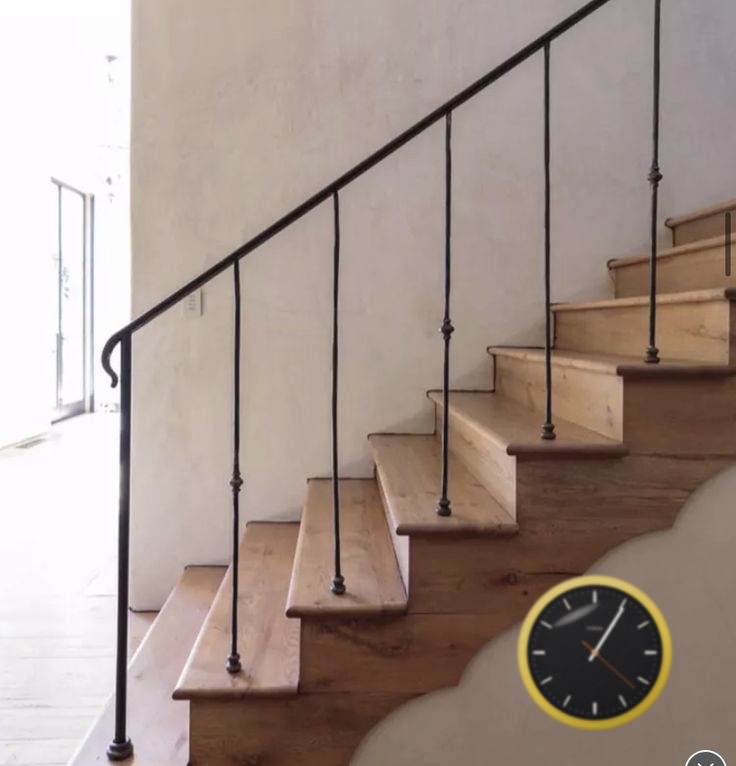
1:05:22
